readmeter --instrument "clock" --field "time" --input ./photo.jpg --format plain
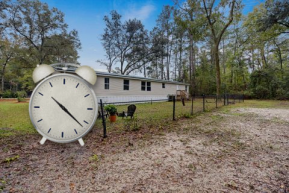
10:22
